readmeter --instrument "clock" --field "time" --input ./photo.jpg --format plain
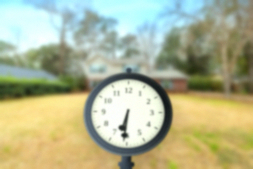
6:31
